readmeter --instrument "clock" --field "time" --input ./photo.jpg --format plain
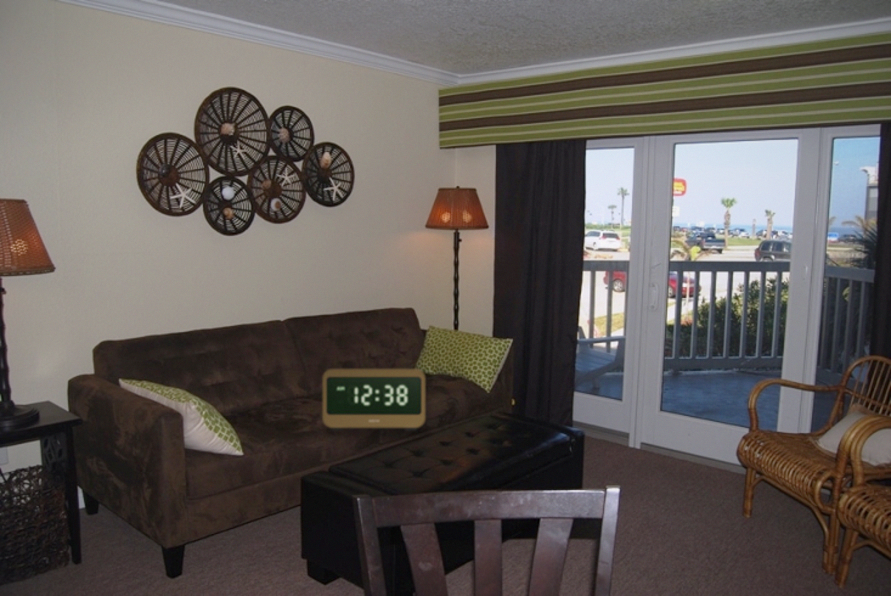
12:38
